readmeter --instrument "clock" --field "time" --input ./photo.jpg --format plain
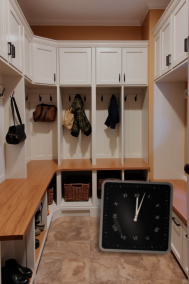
12:03
